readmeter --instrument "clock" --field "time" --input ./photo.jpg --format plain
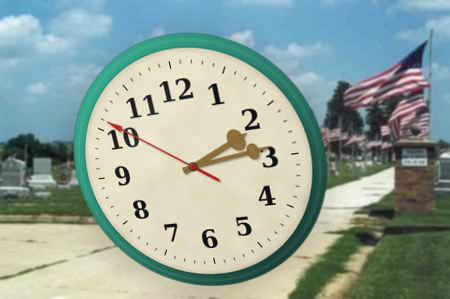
2:13:51
